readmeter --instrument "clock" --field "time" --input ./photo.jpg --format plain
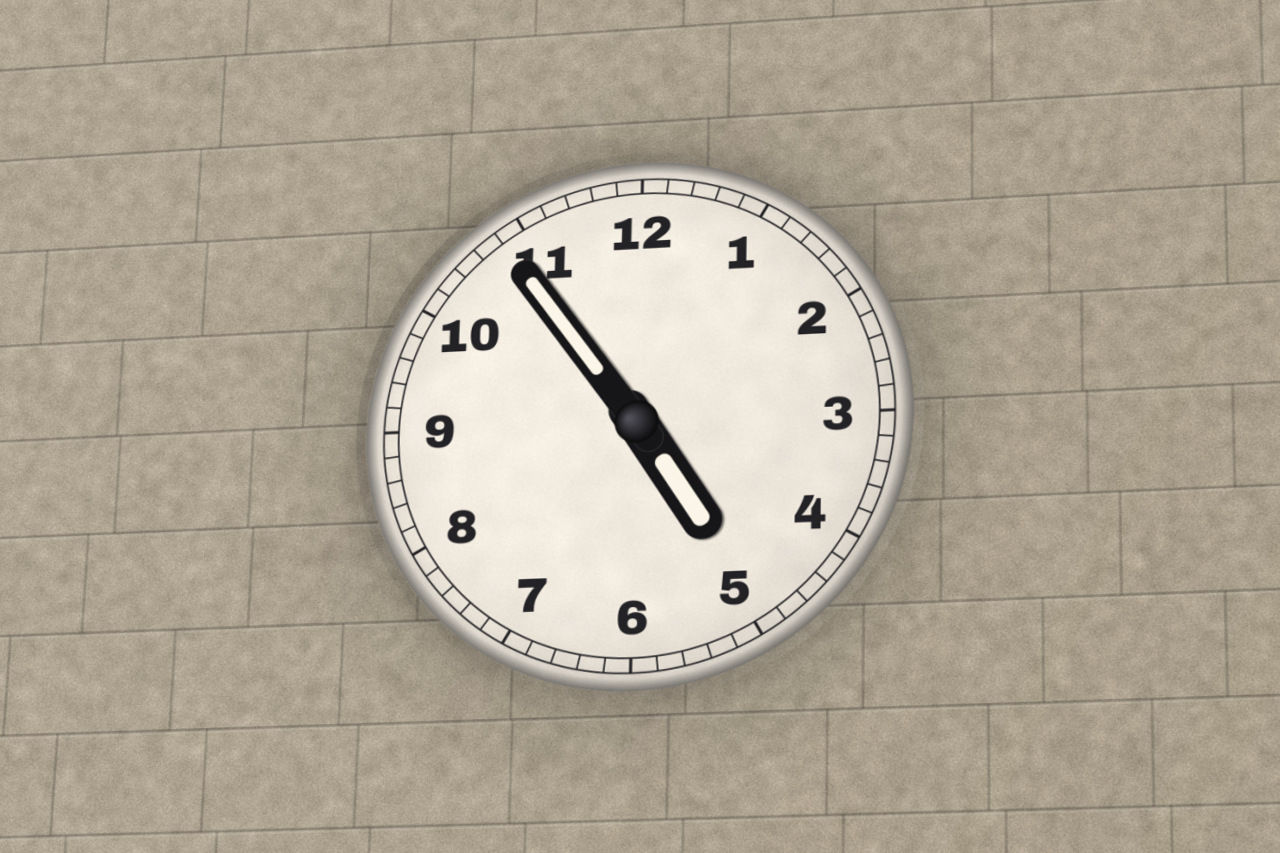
4:54
